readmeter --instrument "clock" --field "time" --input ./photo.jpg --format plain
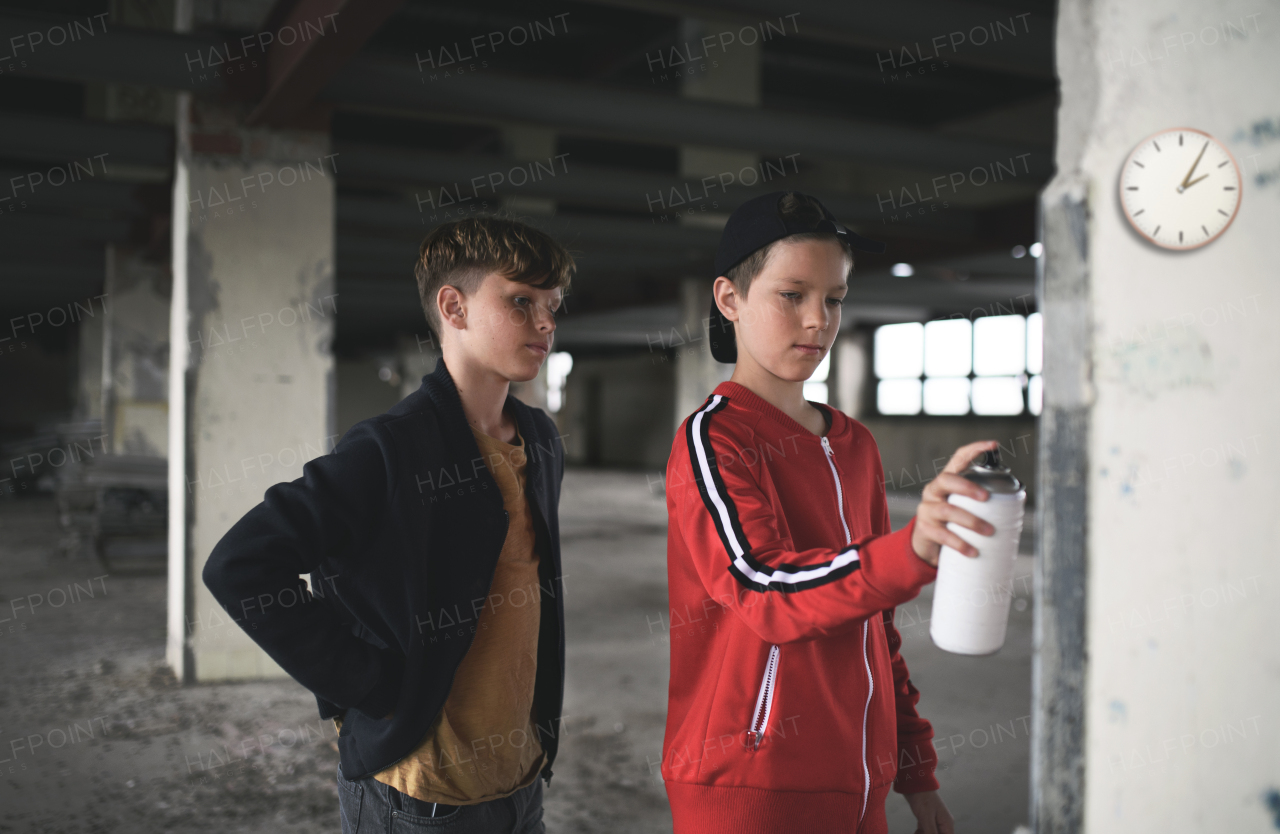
2:05
